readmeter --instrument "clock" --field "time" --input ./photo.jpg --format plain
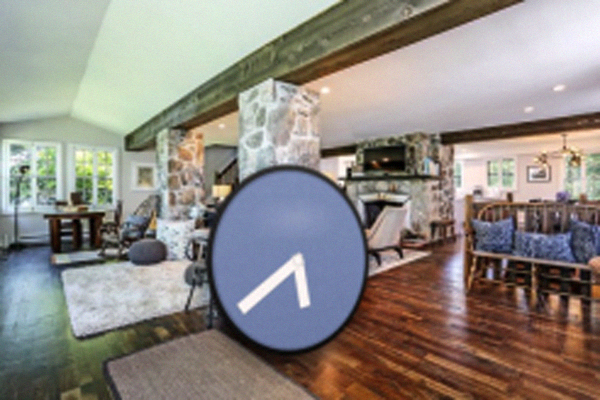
5:39
